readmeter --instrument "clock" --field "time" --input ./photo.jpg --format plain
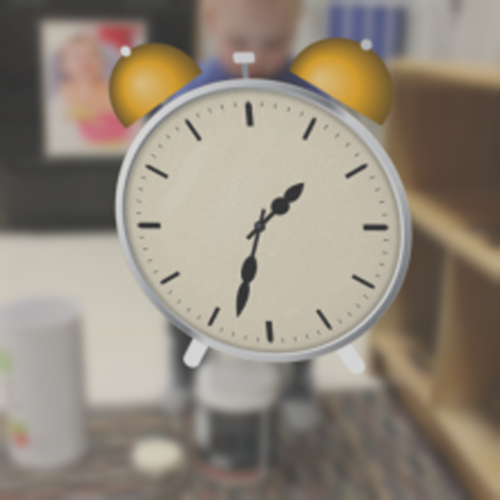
1:33
